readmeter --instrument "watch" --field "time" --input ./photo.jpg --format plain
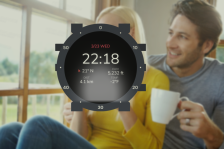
22:18
